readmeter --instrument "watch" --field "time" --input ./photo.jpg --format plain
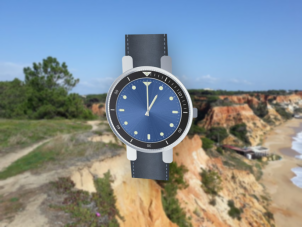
1:00
